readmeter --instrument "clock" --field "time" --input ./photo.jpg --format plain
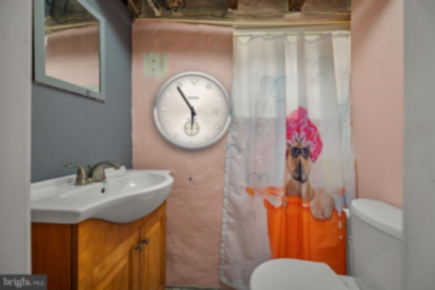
5:54
